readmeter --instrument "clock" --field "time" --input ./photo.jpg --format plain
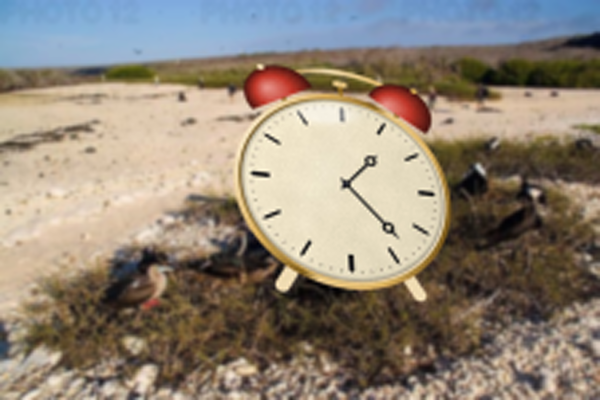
1:23
